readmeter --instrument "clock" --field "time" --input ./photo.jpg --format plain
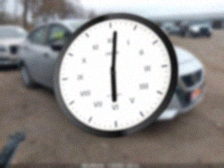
6:01
